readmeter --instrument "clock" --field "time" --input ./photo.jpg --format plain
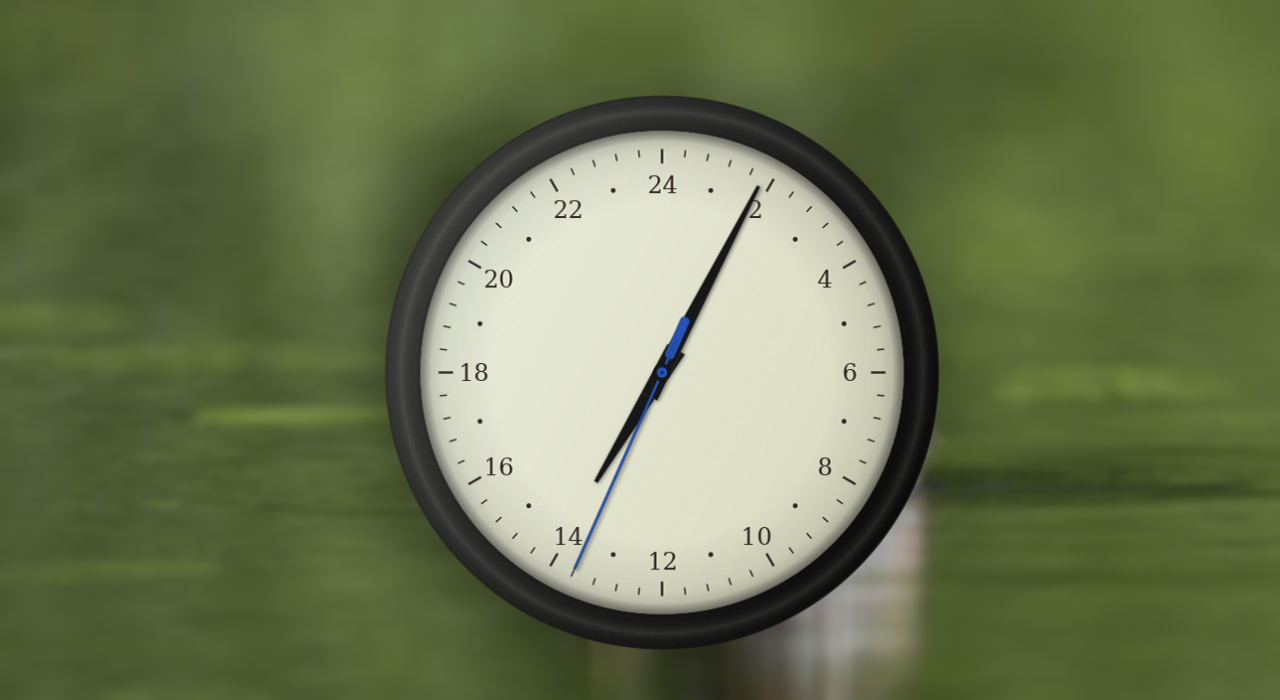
14:04:34
